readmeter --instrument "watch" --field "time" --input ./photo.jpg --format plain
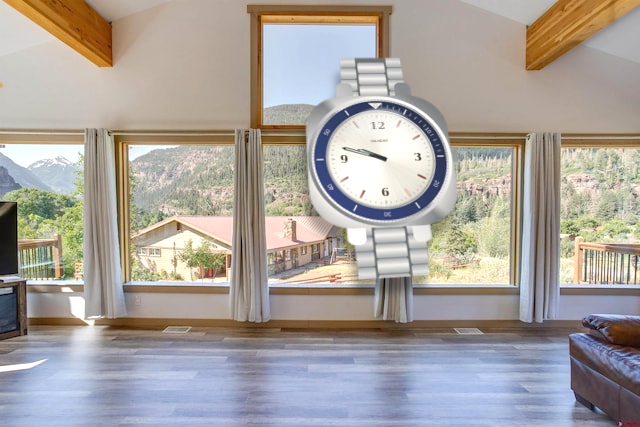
9:48
